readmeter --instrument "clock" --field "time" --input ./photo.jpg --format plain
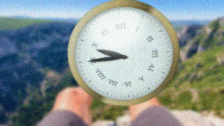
9:45
